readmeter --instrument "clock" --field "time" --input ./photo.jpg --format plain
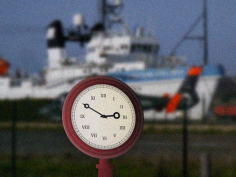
2:50
